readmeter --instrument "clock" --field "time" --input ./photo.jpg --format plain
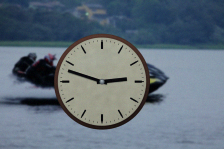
2:48
